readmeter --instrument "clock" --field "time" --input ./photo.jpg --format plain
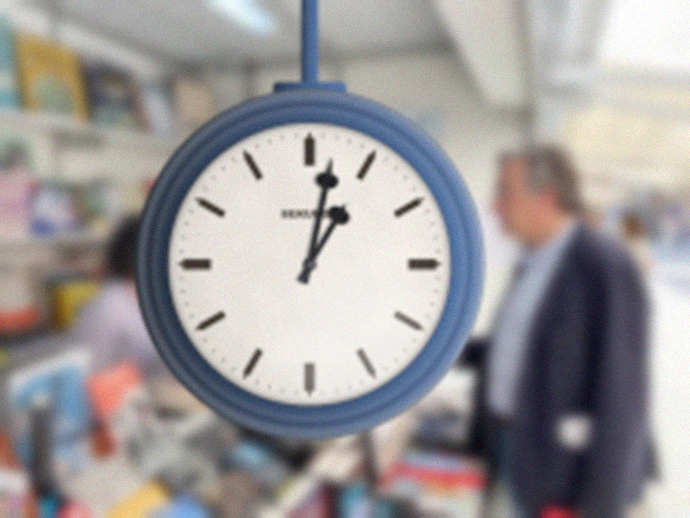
1:02
